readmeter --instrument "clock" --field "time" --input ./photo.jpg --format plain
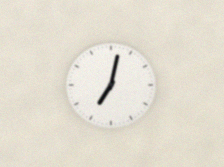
7:02
